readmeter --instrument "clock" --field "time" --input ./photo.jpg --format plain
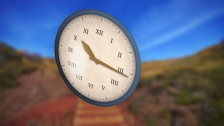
10:16
